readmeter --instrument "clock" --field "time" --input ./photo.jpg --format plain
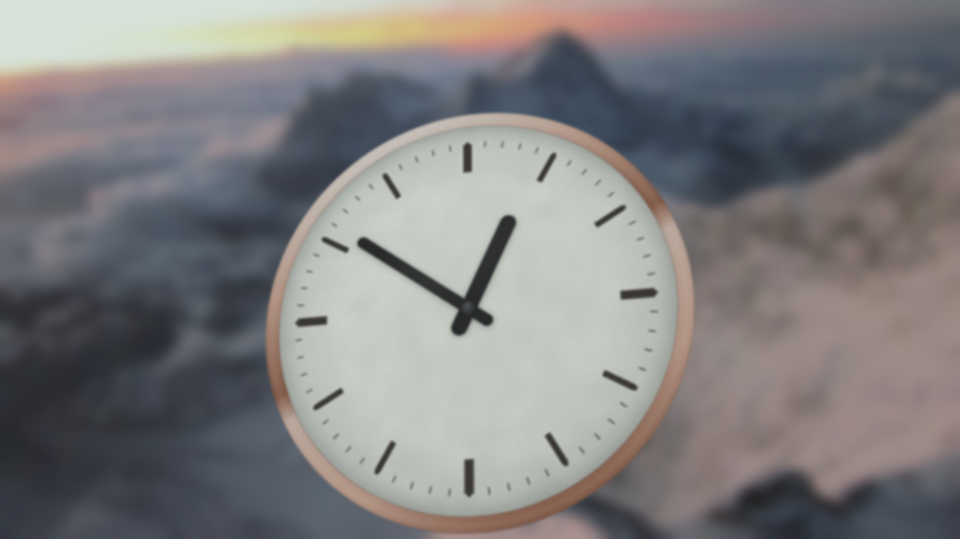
12:51
